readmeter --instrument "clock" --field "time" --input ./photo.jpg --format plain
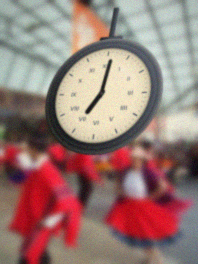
7:01
